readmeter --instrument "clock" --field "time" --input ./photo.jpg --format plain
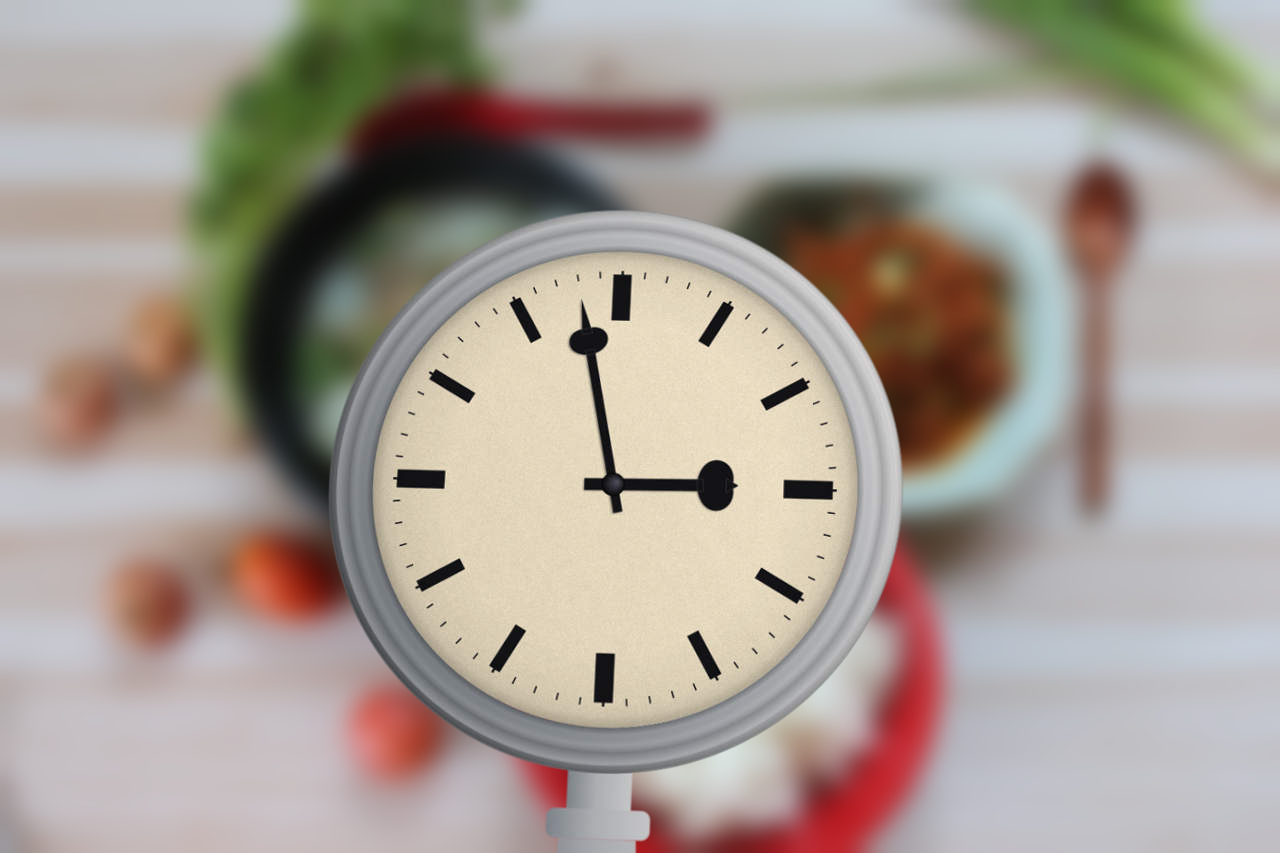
2:58
